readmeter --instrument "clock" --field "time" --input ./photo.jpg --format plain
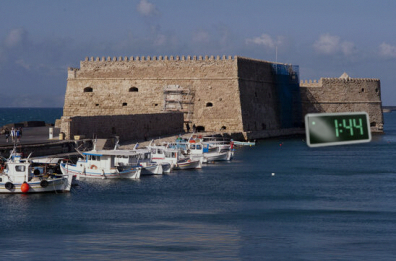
1:44
